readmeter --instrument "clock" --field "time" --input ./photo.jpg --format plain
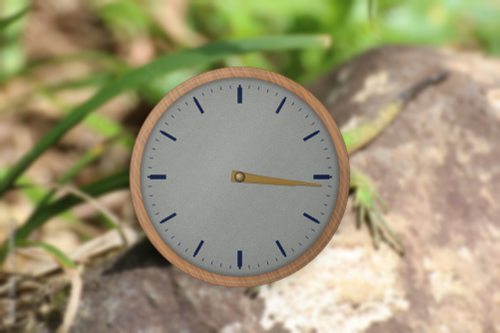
3:16
